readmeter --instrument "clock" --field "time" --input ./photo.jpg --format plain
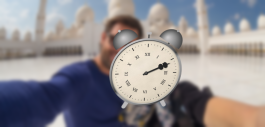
2:11
